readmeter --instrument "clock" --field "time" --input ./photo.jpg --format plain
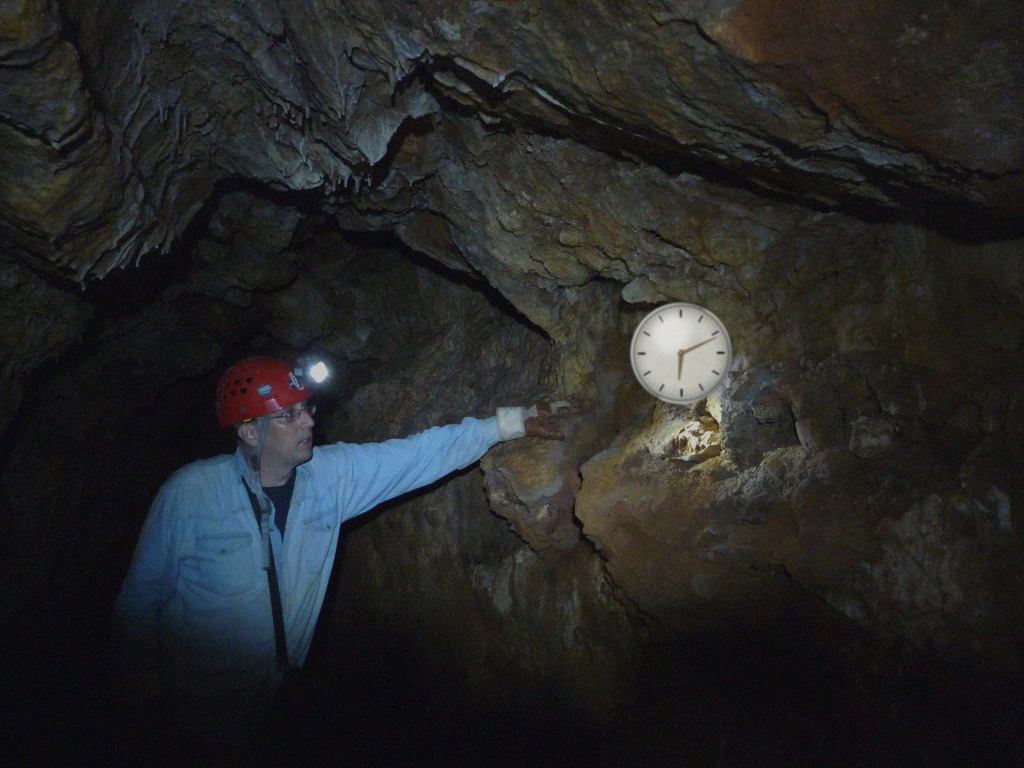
6:11
